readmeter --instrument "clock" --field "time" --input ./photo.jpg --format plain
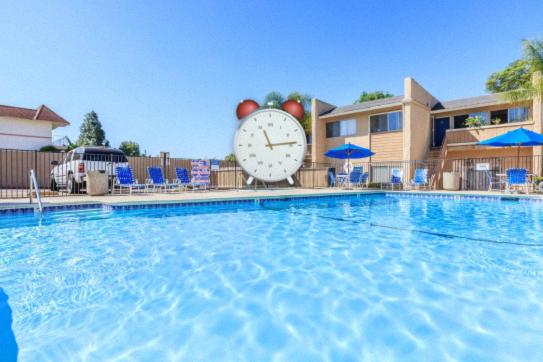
11:14
